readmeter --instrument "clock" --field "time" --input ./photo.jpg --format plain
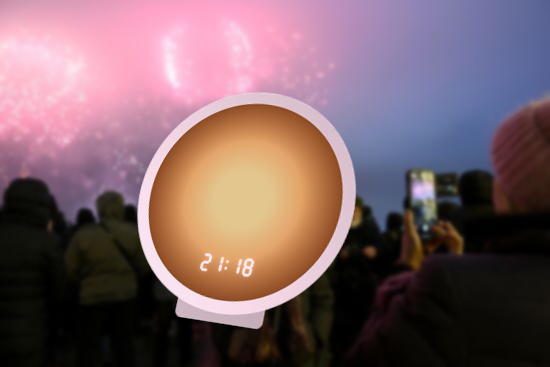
21:18
